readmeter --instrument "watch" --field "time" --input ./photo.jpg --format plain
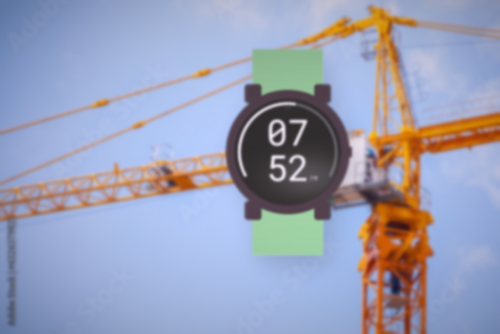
7:52
